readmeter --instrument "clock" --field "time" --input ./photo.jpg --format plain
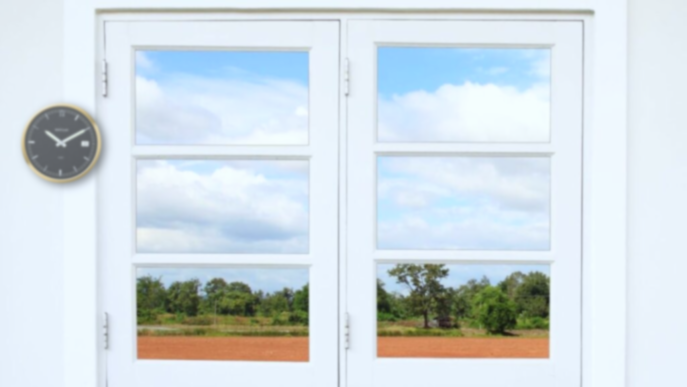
10:10
